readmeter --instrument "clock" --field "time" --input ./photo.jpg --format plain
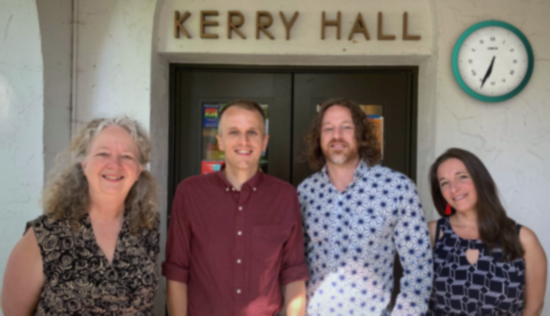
6:34
